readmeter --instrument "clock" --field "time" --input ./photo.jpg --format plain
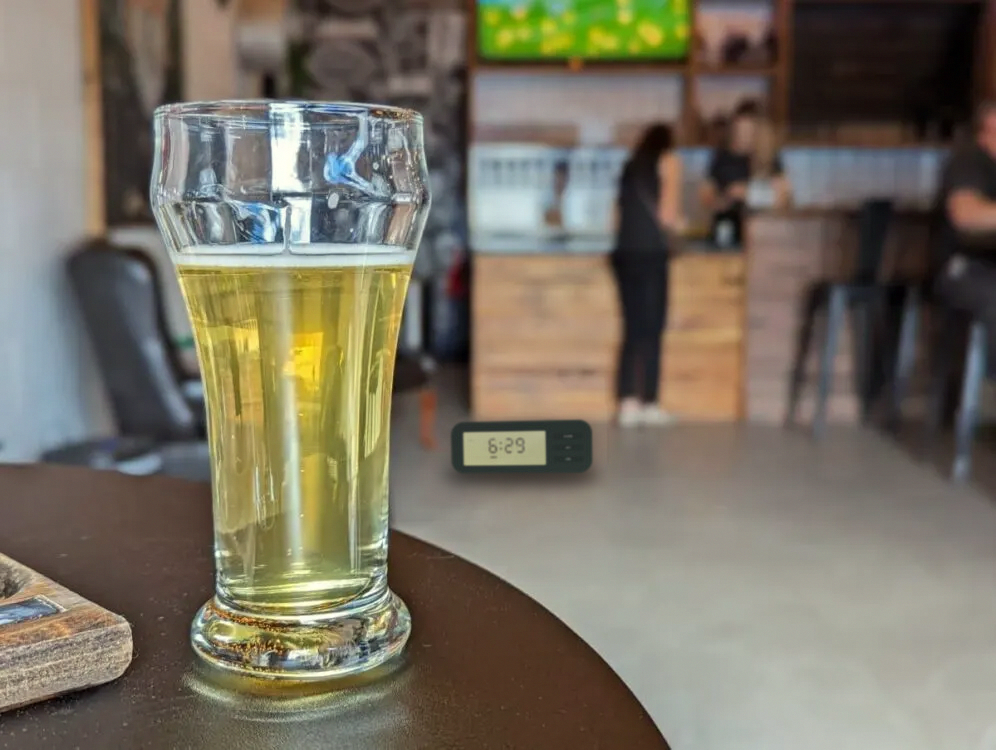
6:29
